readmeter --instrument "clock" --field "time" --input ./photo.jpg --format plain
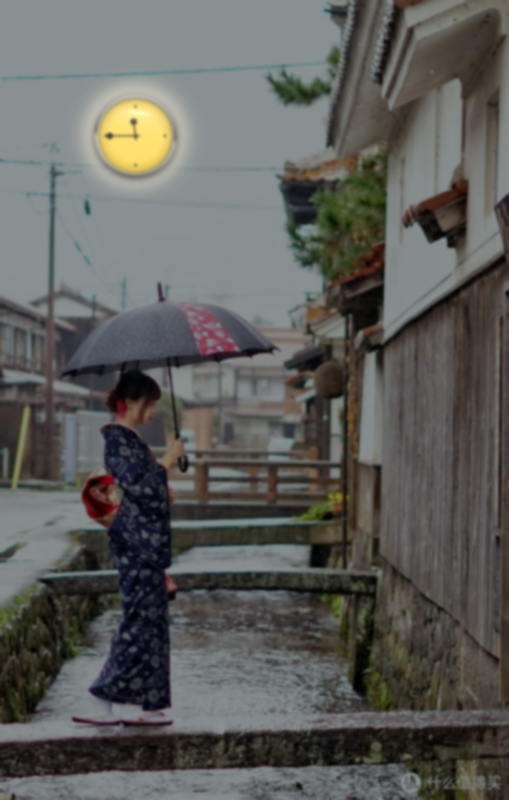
11:45
